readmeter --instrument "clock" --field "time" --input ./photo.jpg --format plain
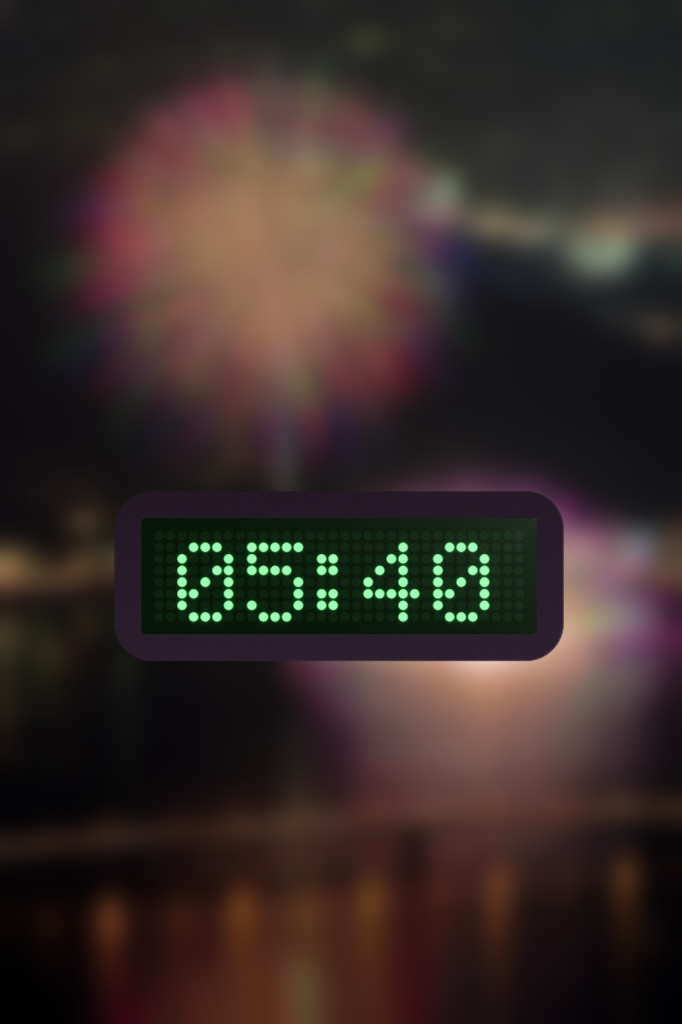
5:40
